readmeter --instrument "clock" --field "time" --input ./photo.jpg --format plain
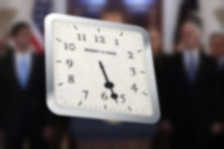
5:27
